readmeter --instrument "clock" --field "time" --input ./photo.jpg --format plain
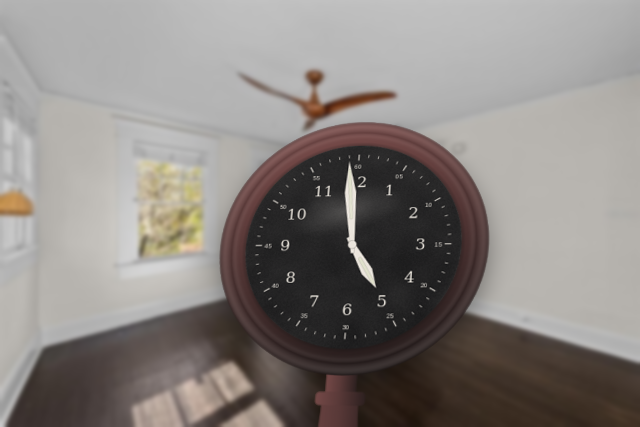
4:59
